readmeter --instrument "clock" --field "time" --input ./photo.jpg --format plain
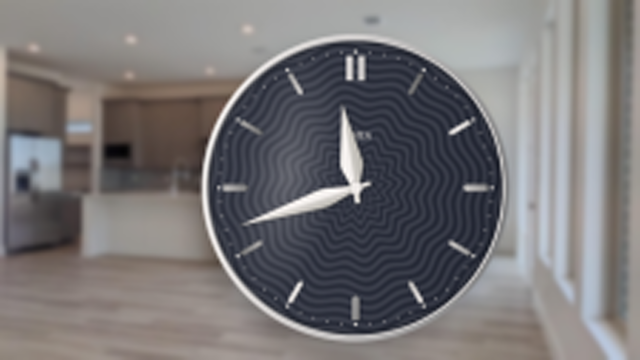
11:42
